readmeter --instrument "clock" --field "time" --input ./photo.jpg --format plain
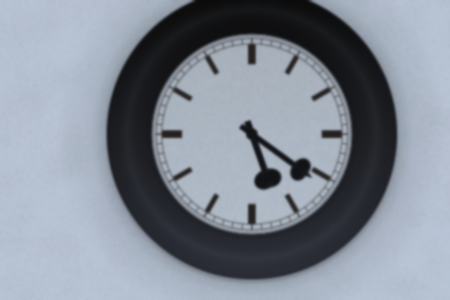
5:21
